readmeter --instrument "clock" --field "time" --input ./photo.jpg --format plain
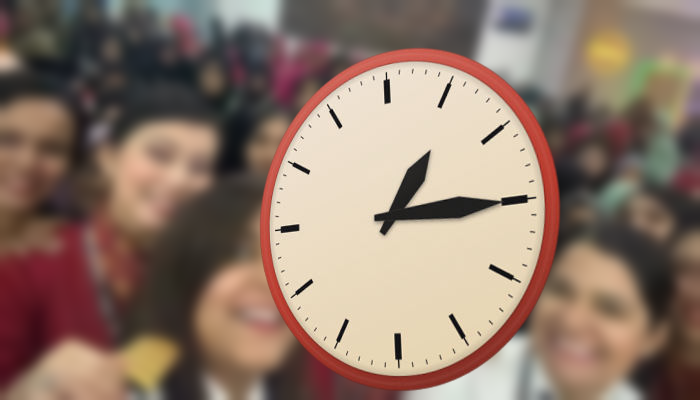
1:15
